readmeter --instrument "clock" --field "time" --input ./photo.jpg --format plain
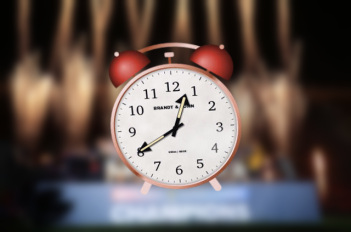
12:40
